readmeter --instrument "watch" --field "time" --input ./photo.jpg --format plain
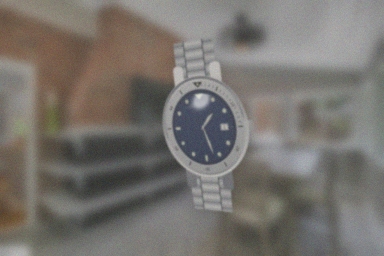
1:27
